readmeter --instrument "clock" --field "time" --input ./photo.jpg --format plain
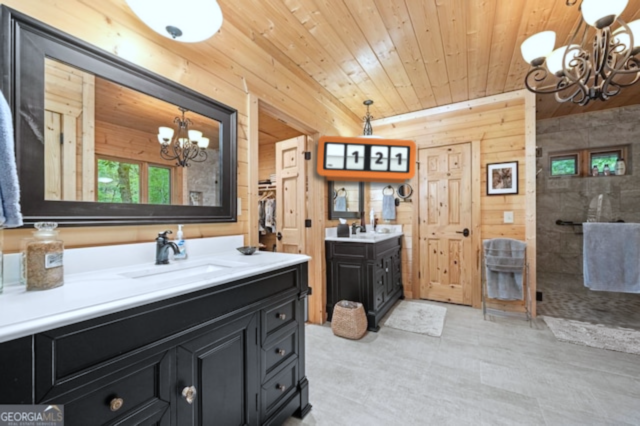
1:21
